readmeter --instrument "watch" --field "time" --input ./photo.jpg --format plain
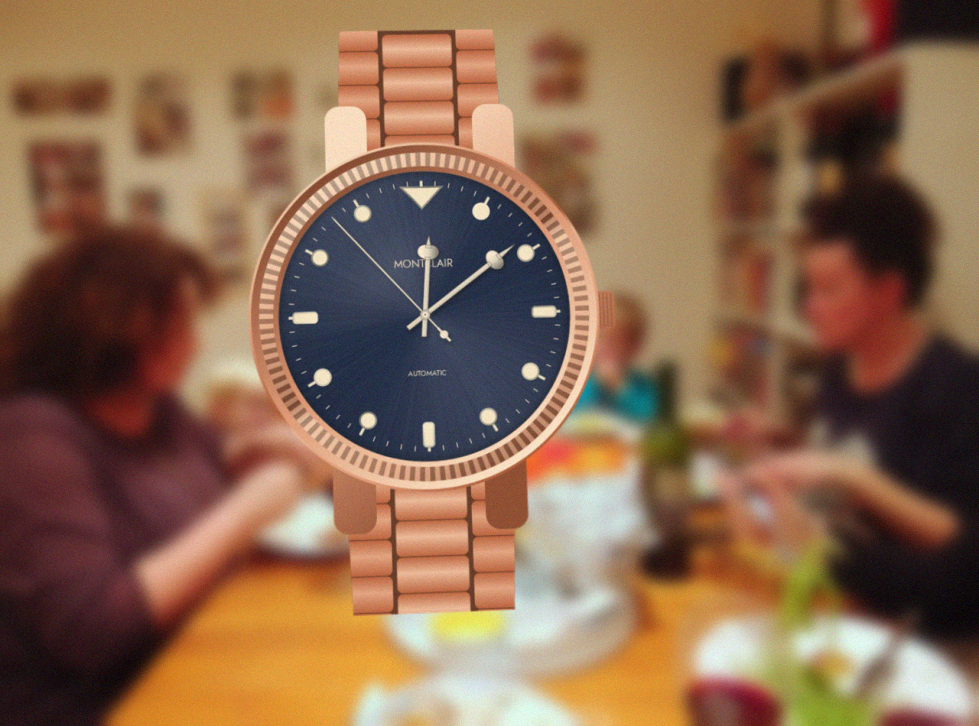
12:08:53
